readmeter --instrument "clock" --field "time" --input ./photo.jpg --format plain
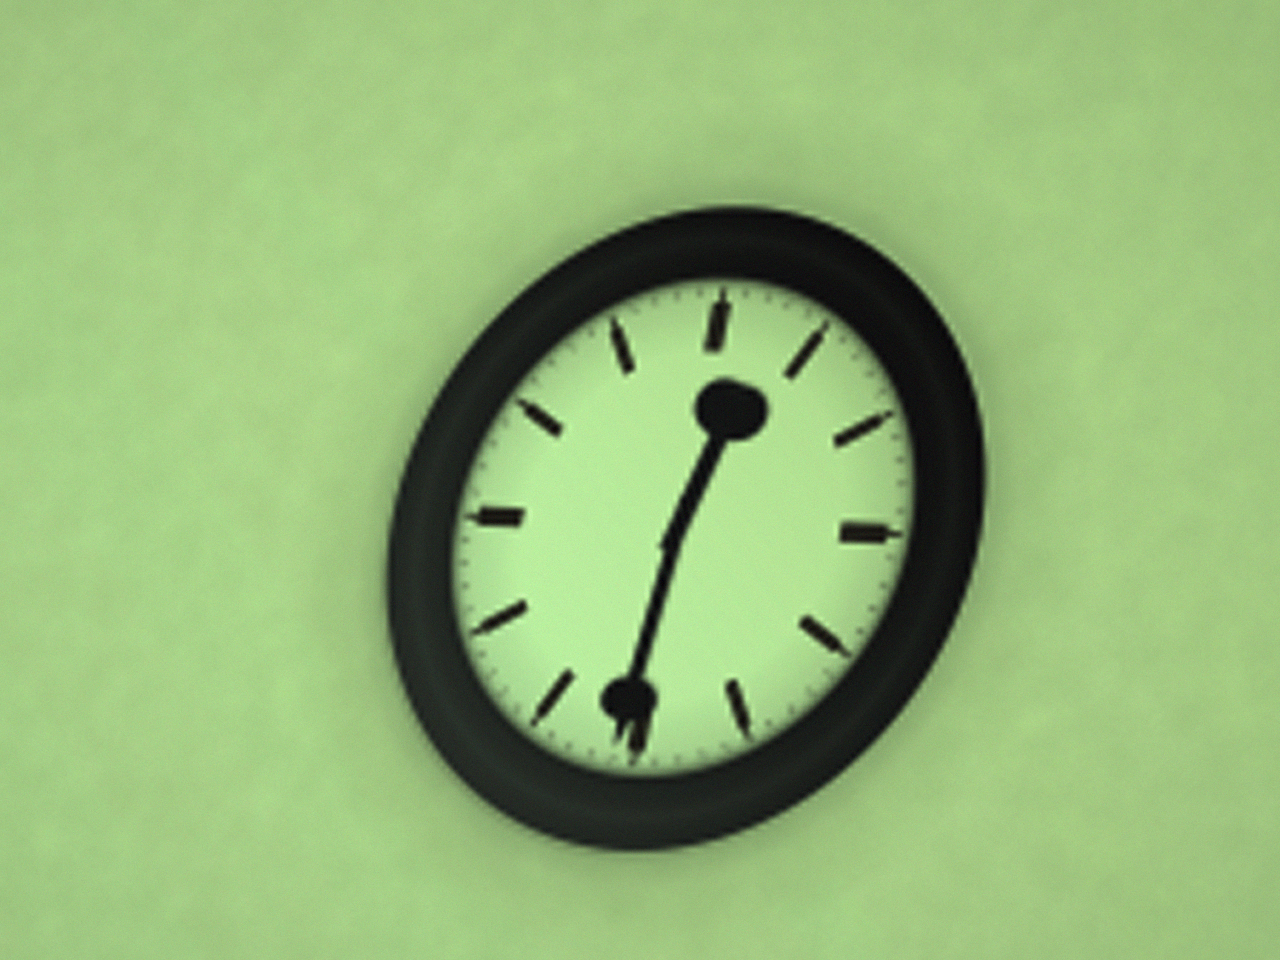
12:31
